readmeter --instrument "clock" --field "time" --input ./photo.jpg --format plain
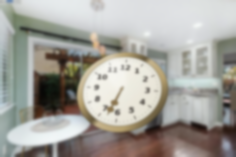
6:33
